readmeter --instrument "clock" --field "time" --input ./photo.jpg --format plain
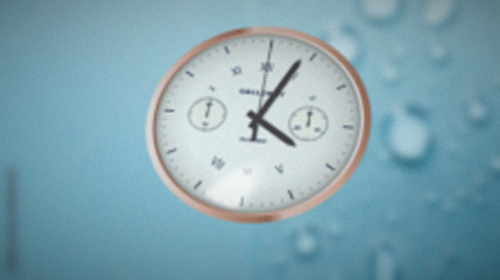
4:04
